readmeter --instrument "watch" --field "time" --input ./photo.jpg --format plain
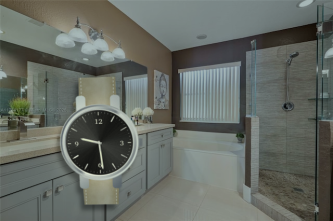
9:29
